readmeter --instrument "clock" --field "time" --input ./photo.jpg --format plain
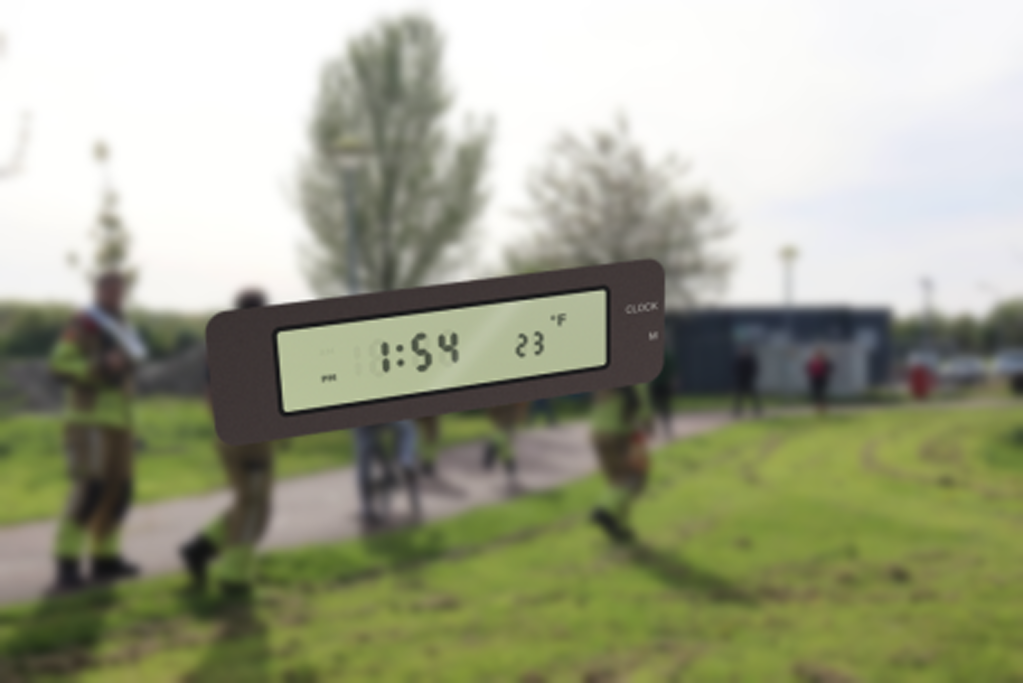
1:54
